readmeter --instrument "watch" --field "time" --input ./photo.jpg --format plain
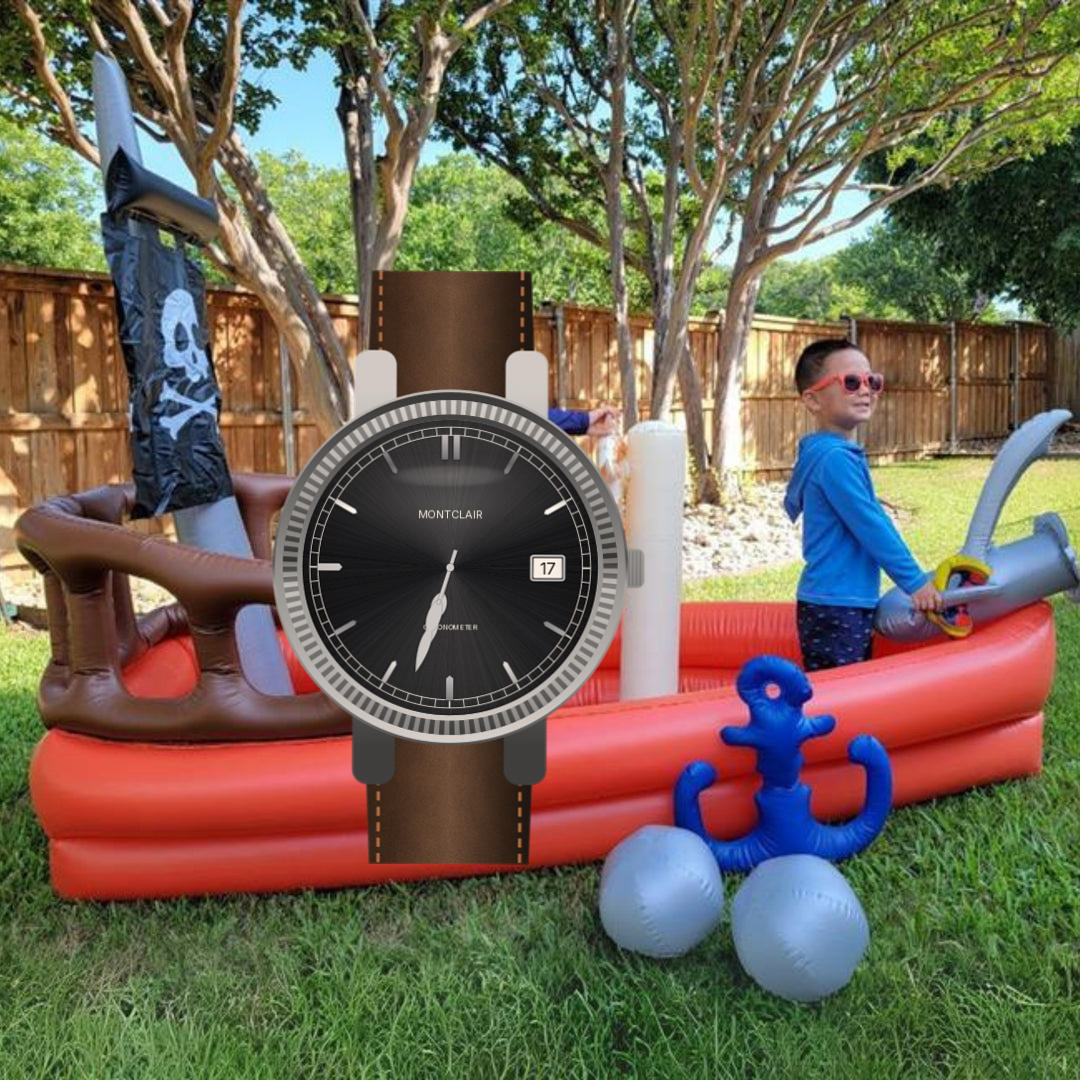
6:33
